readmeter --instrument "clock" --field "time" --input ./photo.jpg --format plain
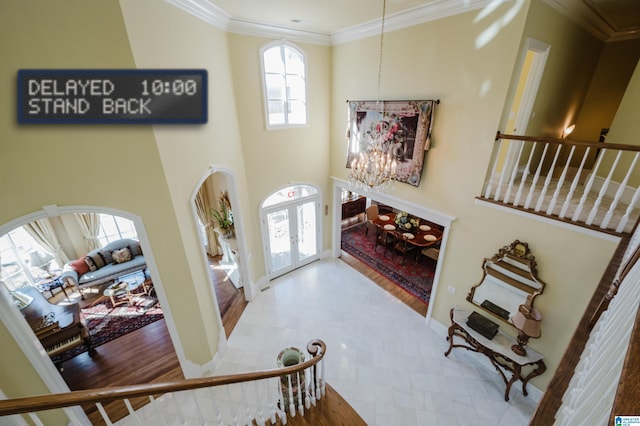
10:00
